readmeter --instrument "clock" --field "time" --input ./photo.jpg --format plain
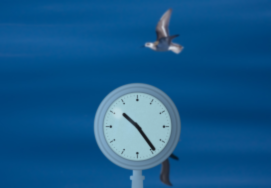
10:24
